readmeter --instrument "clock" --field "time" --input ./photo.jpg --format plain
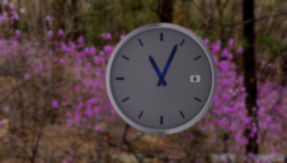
11:04
